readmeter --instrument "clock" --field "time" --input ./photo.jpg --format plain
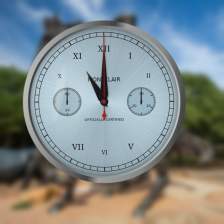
11:00
